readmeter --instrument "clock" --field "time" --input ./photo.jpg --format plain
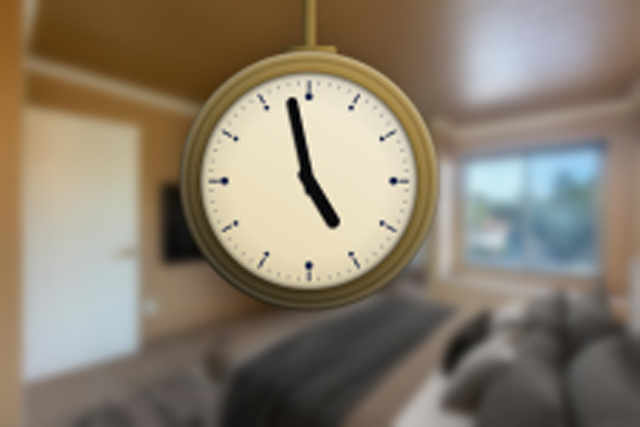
4:58
